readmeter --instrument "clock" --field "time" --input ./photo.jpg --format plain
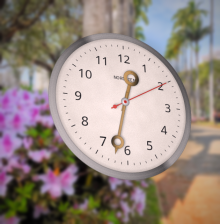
12:32:10
